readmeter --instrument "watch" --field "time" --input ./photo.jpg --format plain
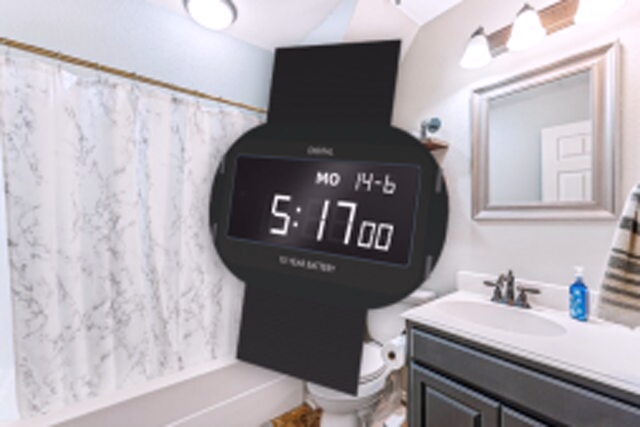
5:17:00
